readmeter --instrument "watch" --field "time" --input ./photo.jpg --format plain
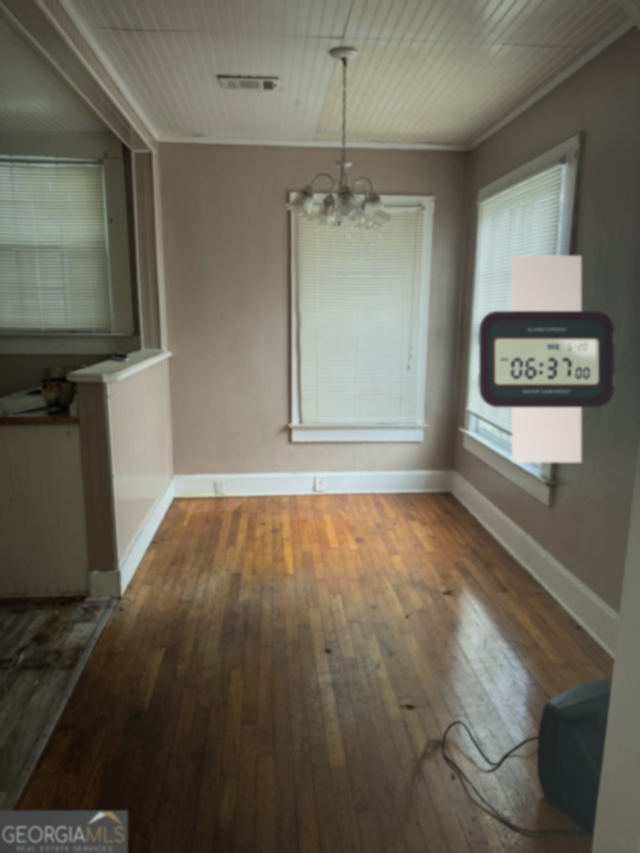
6:37
